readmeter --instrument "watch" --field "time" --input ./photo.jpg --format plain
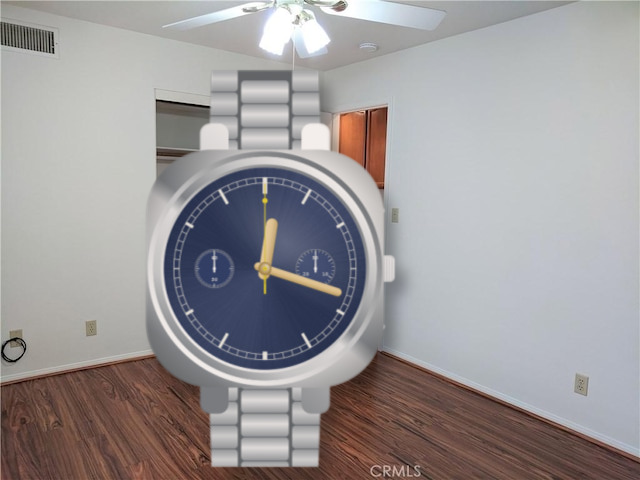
12:18
